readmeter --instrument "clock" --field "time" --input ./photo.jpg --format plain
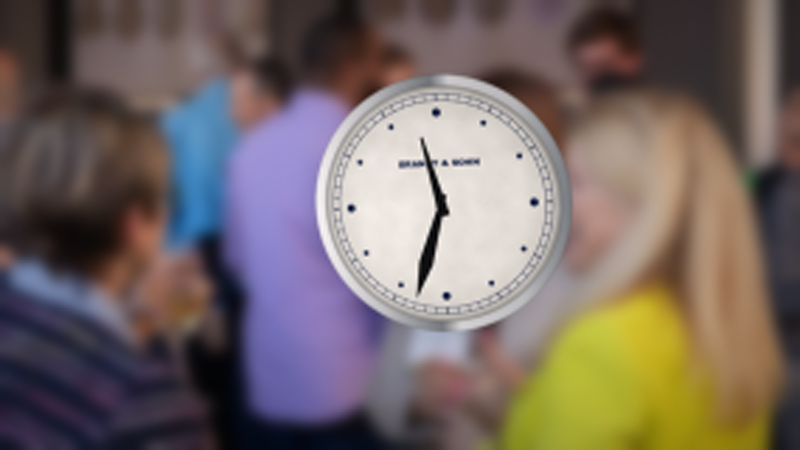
11:33
